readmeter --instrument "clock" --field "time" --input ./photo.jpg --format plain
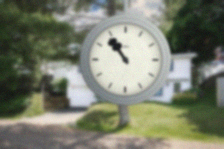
10:54
